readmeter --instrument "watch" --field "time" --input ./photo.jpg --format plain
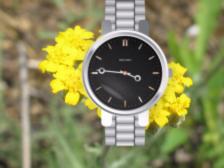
3:46
